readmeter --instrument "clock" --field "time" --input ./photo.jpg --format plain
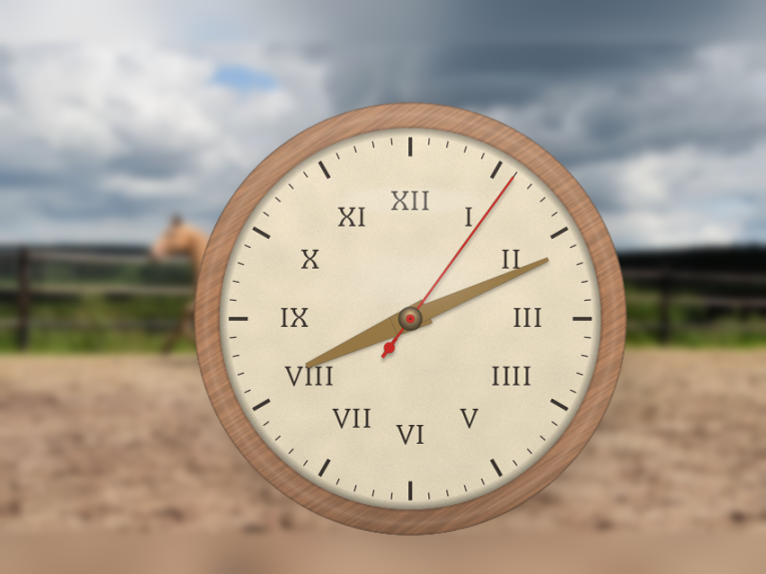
8:11:06
